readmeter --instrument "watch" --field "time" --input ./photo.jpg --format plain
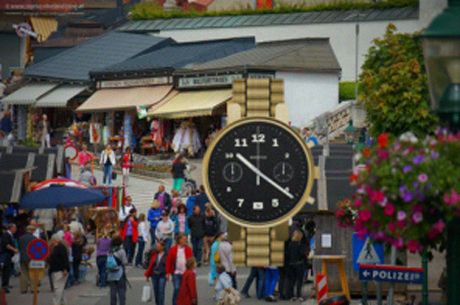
10:21
